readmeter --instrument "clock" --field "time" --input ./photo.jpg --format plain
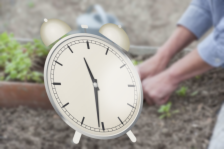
11:31
